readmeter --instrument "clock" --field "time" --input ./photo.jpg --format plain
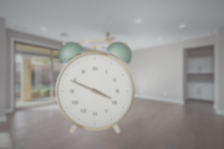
3:49
